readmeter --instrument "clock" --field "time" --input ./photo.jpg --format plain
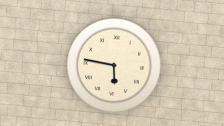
5:46
